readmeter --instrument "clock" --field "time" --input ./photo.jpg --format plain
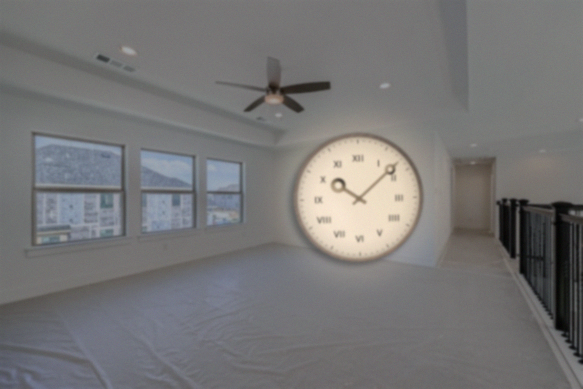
10:08
